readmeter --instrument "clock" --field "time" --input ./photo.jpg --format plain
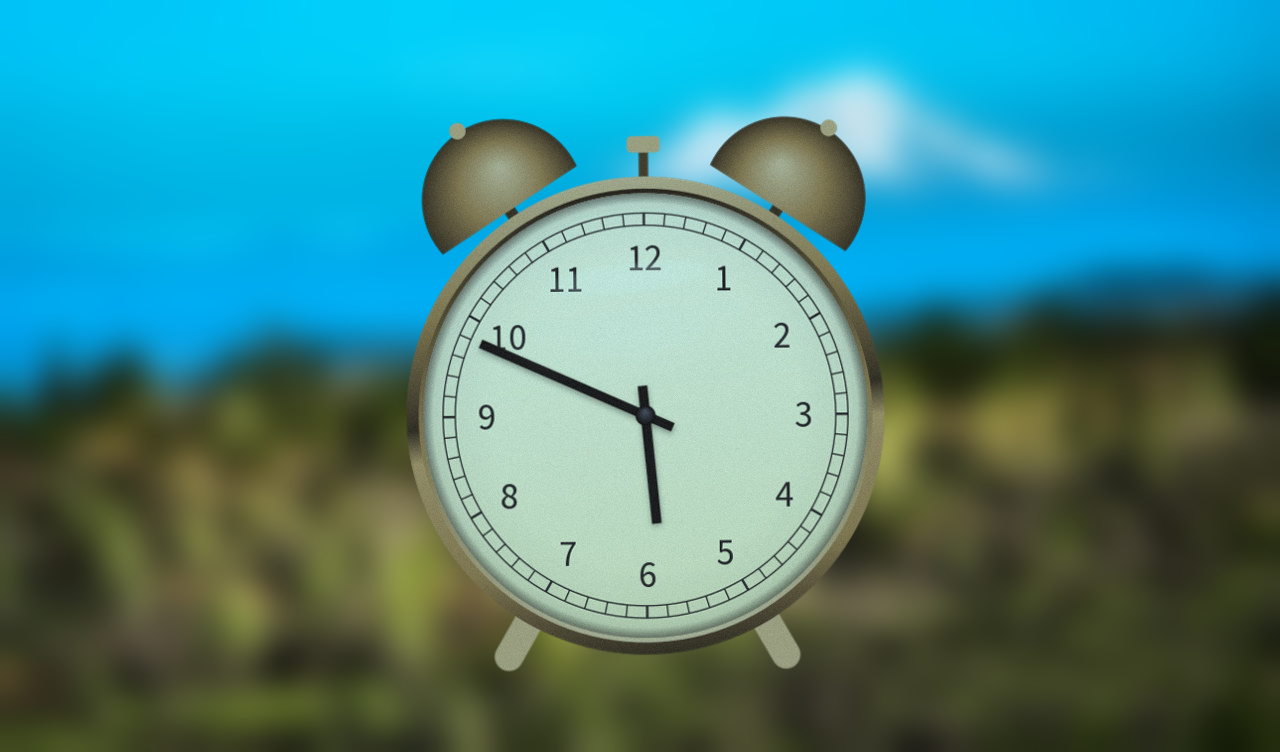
5:49
